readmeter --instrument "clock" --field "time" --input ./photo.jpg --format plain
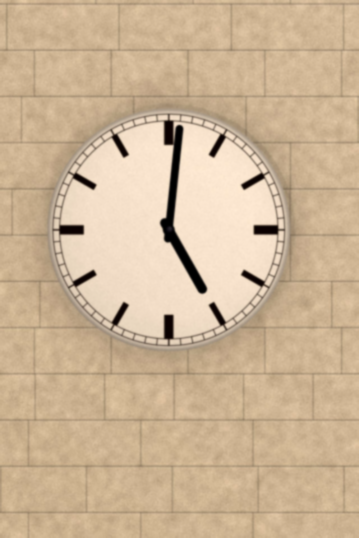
5:01
